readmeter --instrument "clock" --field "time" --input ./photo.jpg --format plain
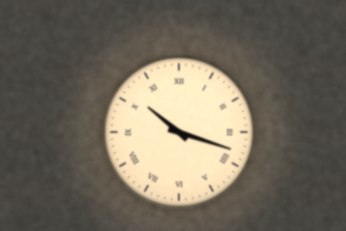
10:18
